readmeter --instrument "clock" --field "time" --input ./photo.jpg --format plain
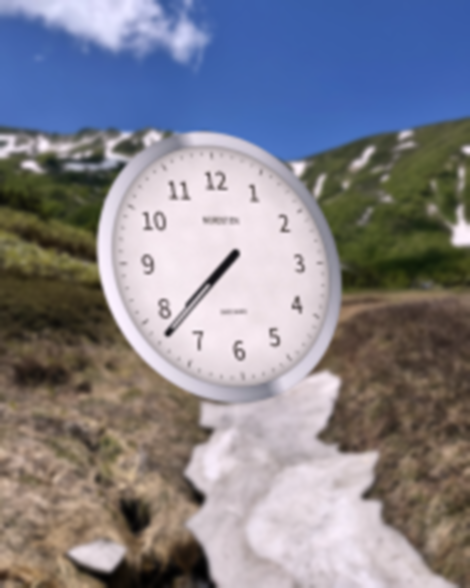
7:38
